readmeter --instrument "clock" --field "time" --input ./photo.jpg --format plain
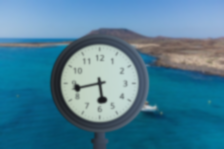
5:43
